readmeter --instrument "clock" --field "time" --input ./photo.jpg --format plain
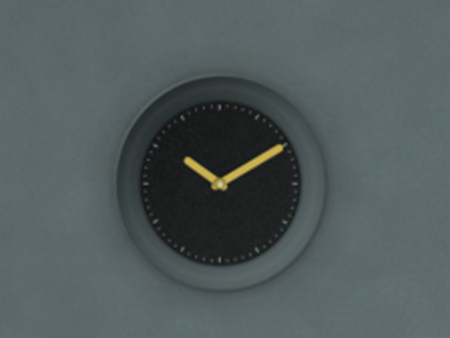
10:10
